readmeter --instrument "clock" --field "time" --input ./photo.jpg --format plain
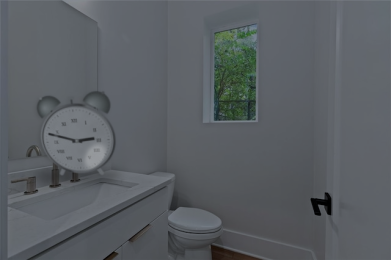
2:48
